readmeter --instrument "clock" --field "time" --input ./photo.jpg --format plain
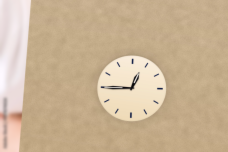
12:45
